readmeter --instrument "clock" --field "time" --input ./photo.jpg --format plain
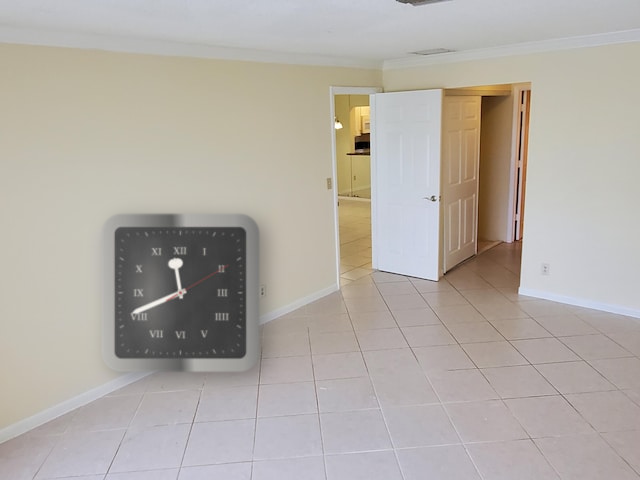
11:41:10
